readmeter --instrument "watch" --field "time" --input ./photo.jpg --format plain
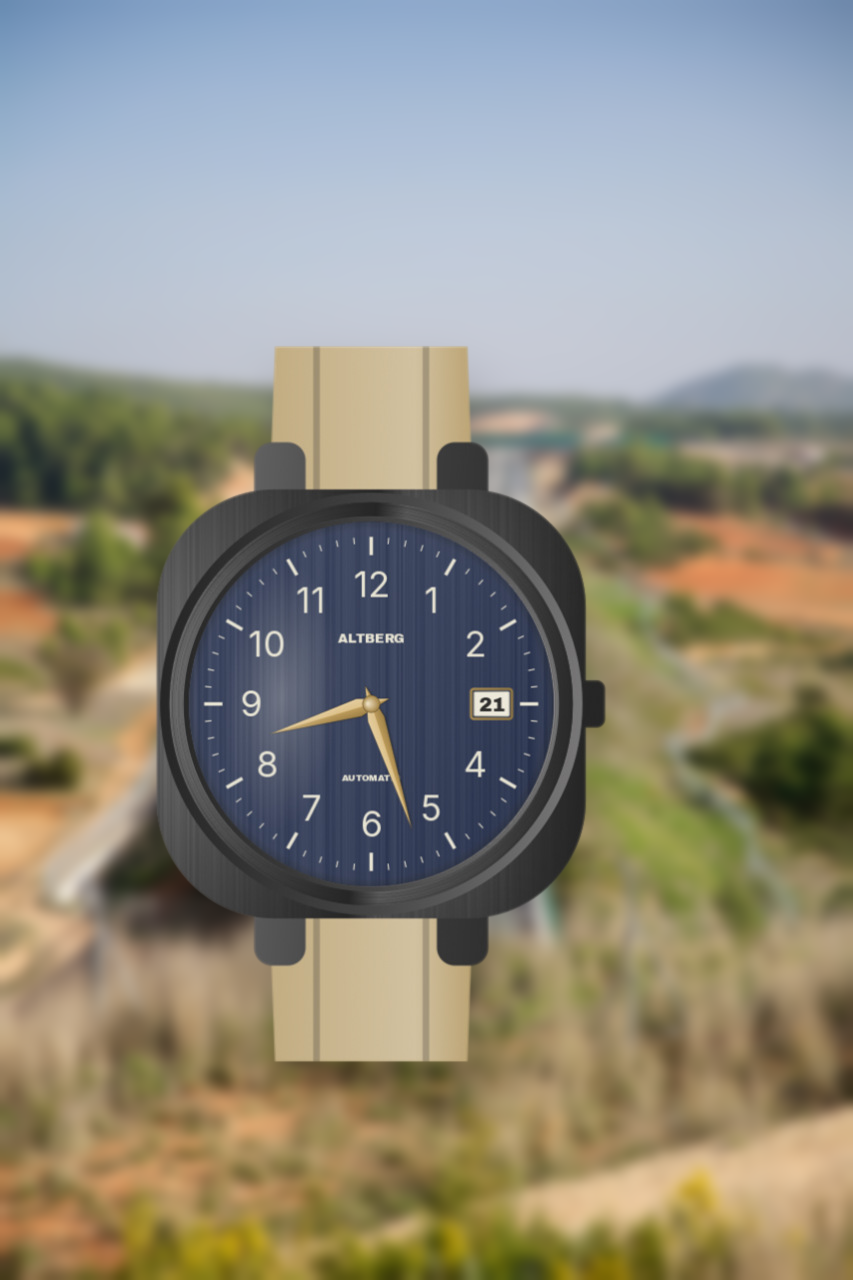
8:27
